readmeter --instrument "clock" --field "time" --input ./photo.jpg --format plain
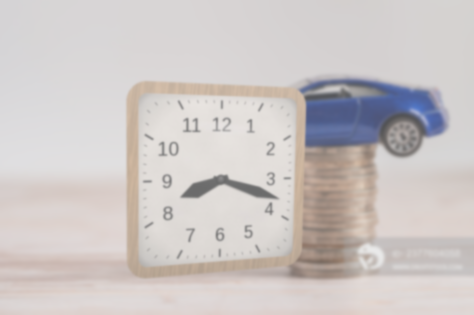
8:18
